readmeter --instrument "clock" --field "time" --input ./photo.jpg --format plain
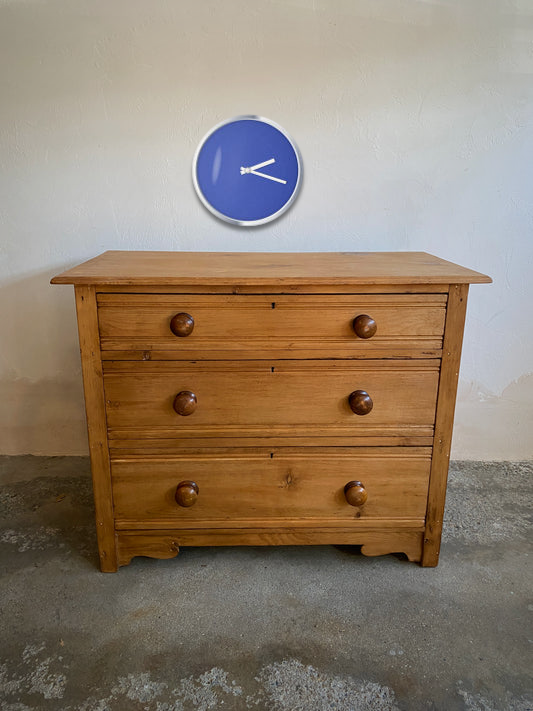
2:18
